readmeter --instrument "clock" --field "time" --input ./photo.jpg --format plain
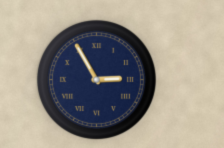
2:55
